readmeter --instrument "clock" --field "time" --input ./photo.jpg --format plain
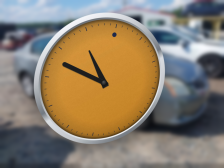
10:48
